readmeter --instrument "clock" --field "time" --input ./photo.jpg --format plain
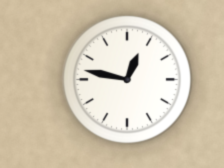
12:47
